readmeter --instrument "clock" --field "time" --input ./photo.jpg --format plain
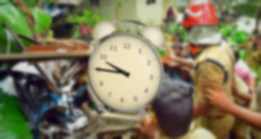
9:45
